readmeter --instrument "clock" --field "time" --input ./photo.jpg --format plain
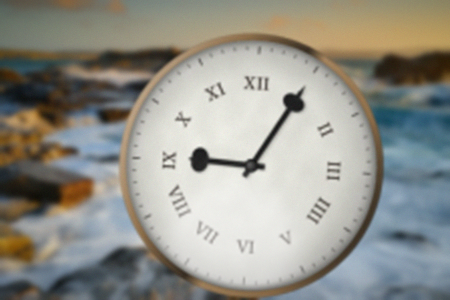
9:05
